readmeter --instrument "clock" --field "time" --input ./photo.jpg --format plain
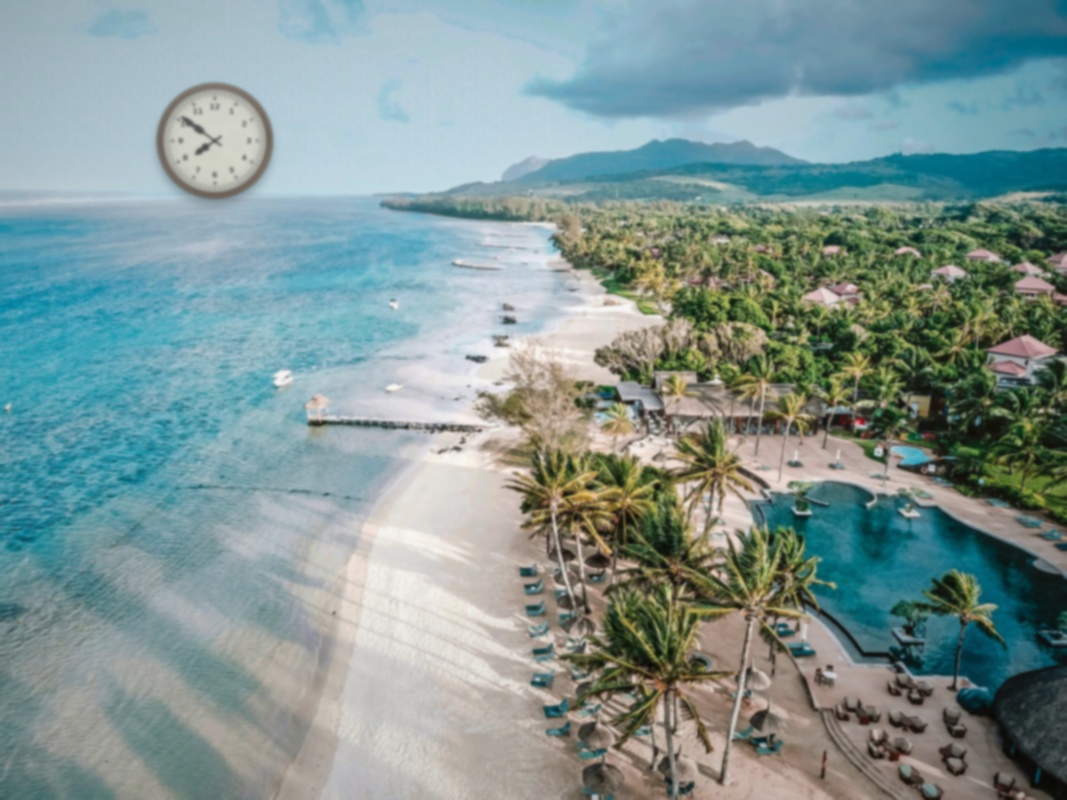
7:51
